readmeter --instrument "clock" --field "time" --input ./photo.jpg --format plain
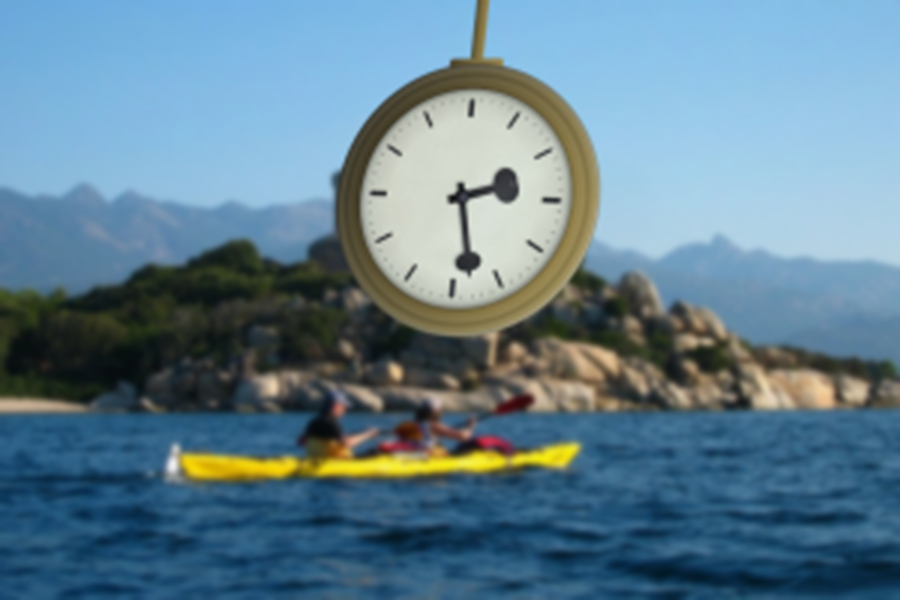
2:28
